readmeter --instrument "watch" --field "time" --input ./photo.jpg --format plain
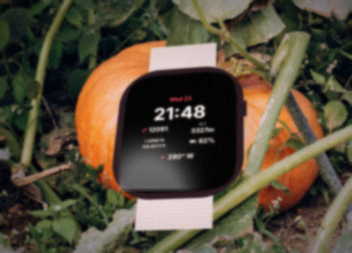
21:48
